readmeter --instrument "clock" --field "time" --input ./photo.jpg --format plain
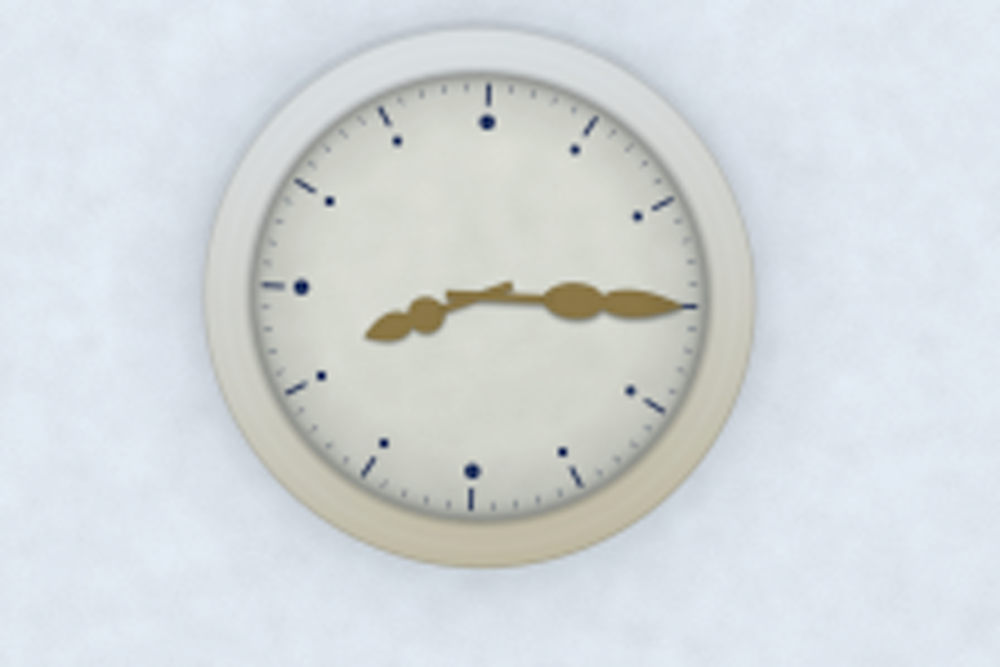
8:15
